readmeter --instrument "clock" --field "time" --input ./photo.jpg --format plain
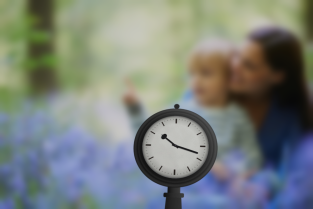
10:18
